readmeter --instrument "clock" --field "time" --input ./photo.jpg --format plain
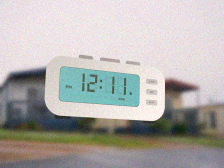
12:11
